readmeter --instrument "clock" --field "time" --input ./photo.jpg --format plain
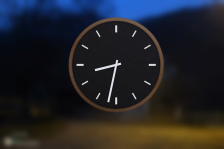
8:32
